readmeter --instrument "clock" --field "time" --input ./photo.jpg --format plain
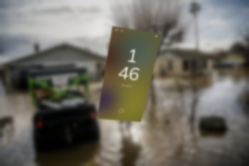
1:46
